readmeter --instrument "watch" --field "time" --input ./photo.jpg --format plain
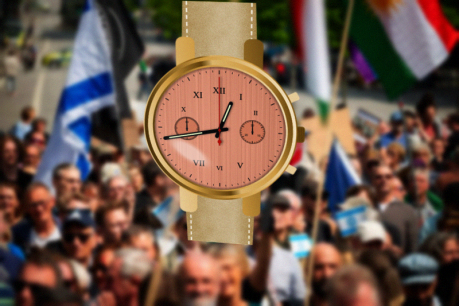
12:43
